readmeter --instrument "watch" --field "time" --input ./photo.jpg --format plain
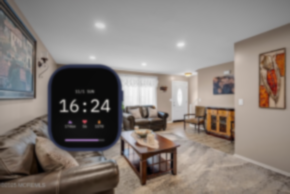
16:24
